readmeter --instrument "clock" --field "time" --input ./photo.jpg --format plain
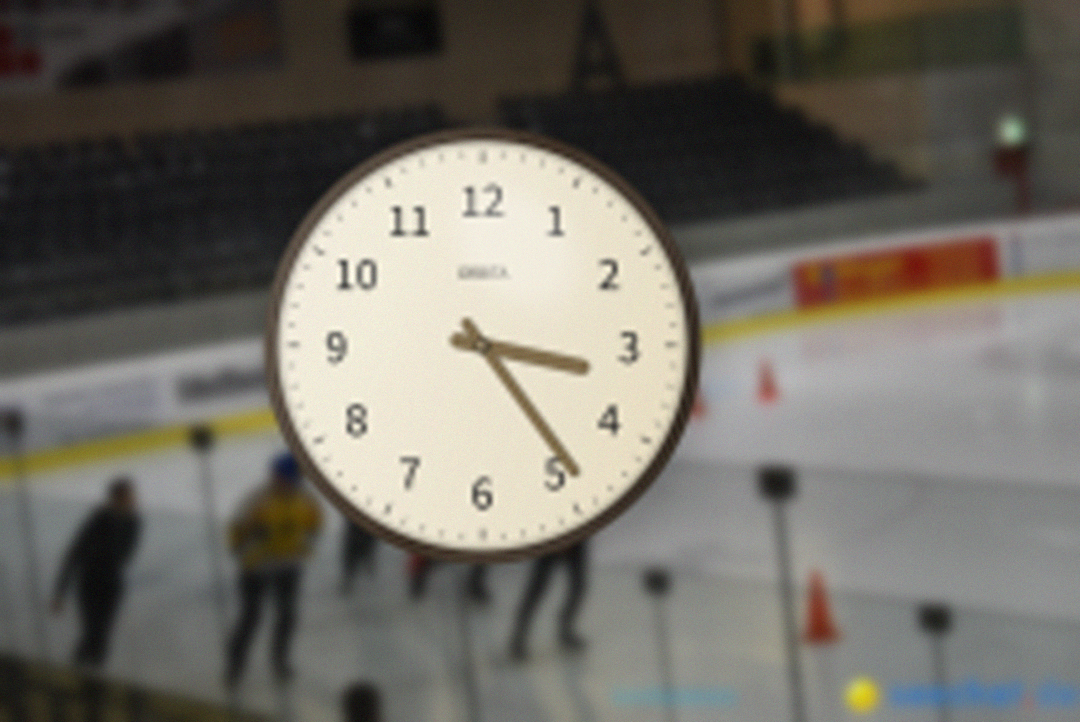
3:24
